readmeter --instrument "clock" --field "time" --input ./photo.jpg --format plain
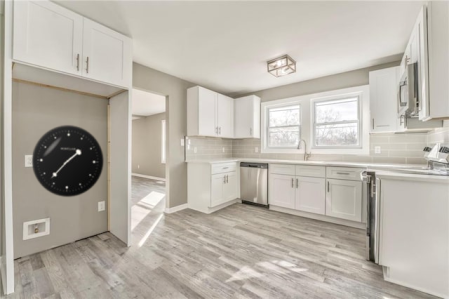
1:37
